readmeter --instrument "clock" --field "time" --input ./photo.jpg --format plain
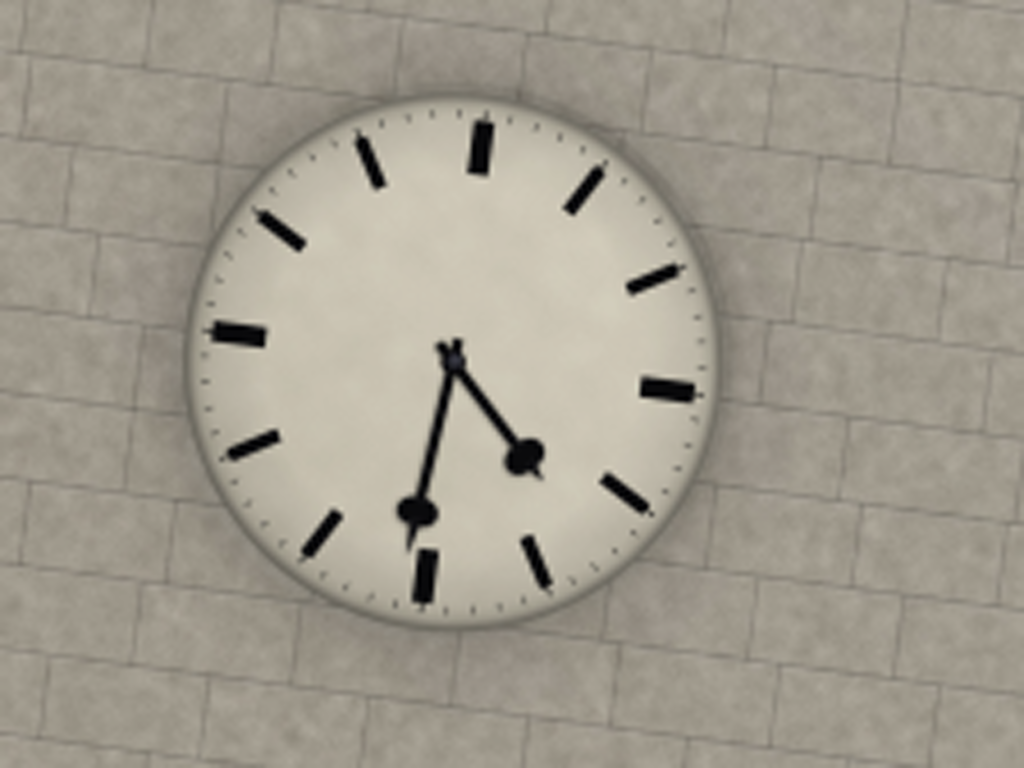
4:31
